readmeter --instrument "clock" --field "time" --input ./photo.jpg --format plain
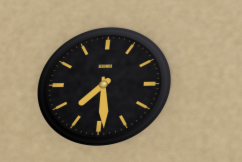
7:29
